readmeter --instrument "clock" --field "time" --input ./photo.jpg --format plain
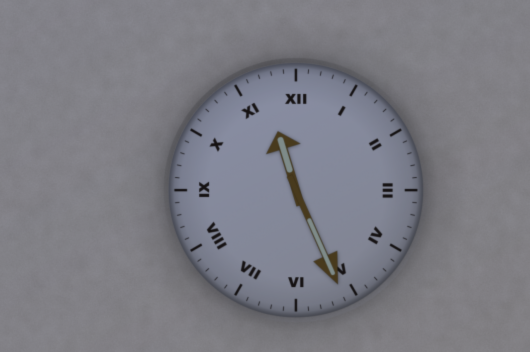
11:26
